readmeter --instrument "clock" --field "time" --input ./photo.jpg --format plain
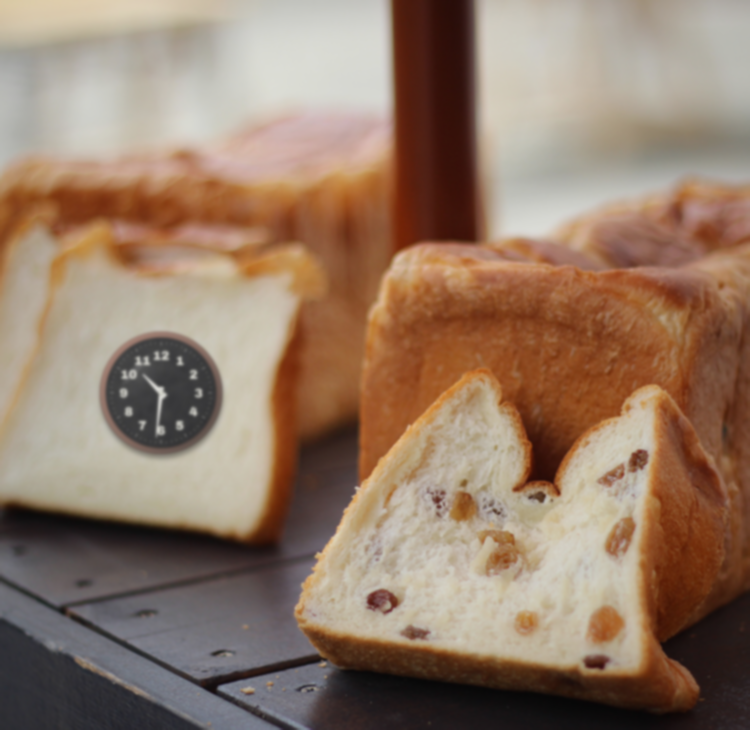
10:31
